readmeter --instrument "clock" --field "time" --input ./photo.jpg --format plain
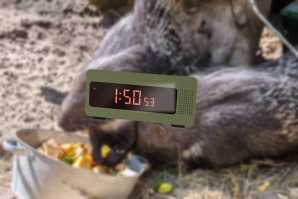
1:50:53
